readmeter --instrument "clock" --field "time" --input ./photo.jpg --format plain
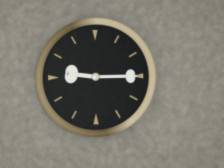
9:15
